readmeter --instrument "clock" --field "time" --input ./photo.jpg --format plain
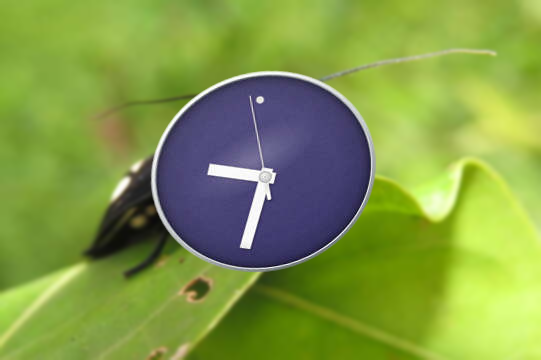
9:32:59
